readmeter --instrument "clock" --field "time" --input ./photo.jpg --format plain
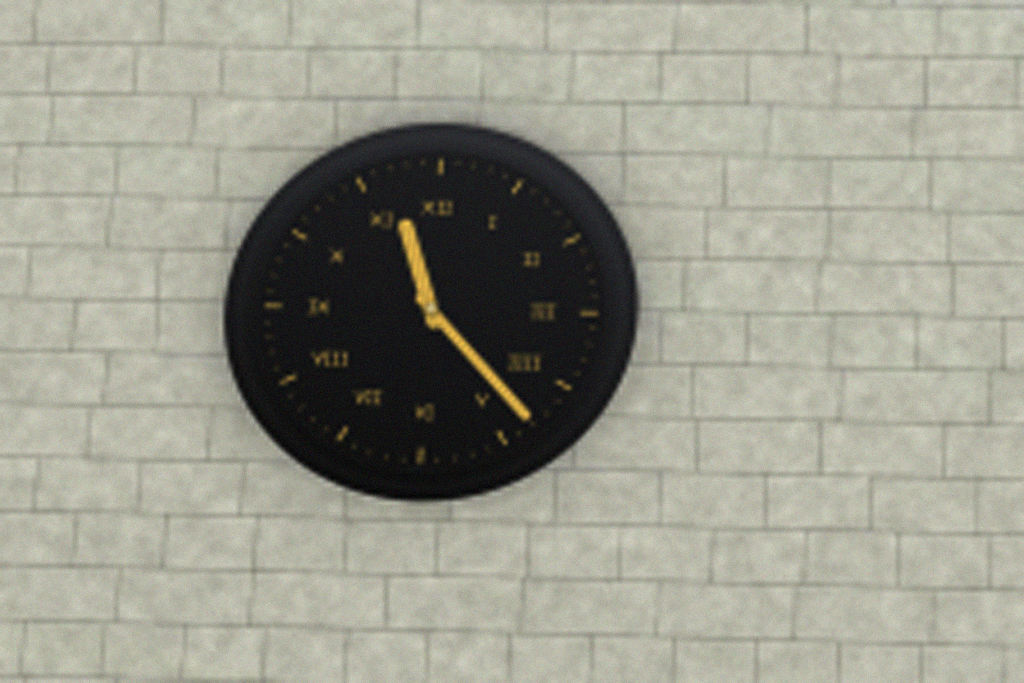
11:23
